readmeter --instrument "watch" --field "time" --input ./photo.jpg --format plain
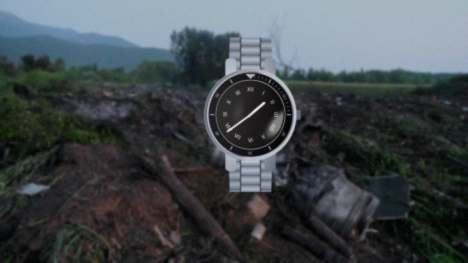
1:39
